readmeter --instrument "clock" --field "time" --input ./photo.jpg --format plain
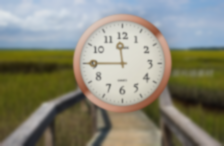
11:45
